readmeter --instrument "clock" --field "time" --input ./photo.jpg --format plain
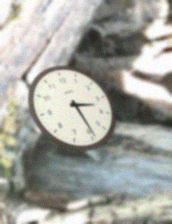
3:29
